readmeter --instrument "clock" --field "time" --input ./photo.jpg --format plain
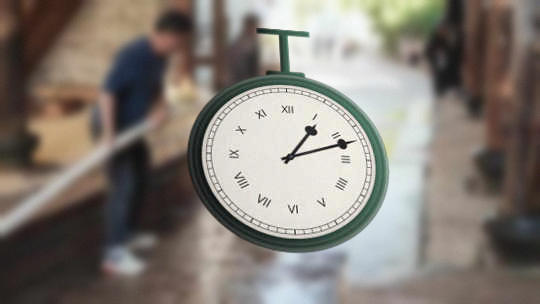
1:12
